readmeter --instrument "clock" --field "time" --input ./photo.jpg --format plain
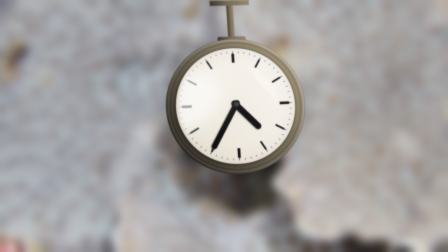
4:35
